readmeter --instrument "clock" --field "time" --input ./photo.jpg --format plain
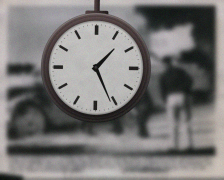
1:26
